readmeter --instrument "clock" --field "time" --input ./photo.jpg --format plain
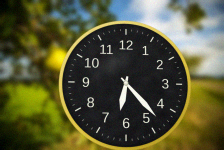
6:23
